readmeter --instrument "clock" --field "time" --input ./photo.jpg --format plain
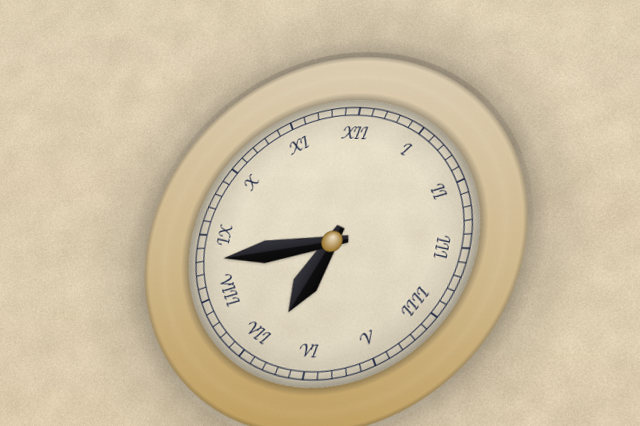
6:43
